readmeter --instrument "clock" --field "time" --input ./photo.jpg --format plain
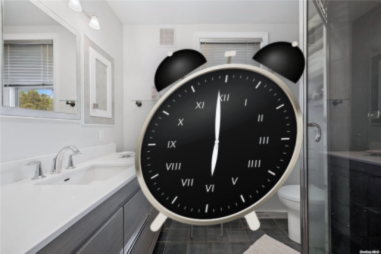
5:59
